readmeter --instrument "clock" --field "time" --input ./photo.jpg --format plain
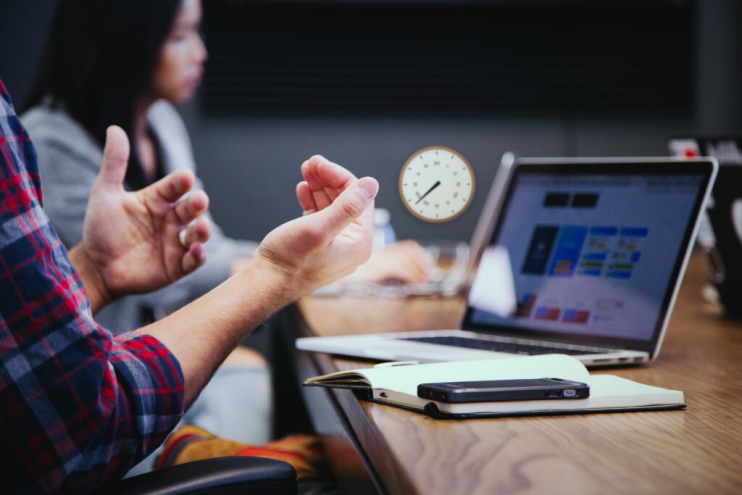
7:38
